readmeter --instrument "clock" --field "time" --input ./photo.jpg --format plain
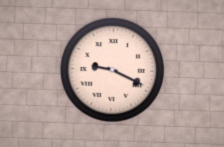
9:19
